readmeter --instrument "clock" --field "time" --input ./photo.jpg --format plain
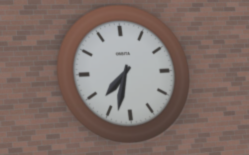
7:33
